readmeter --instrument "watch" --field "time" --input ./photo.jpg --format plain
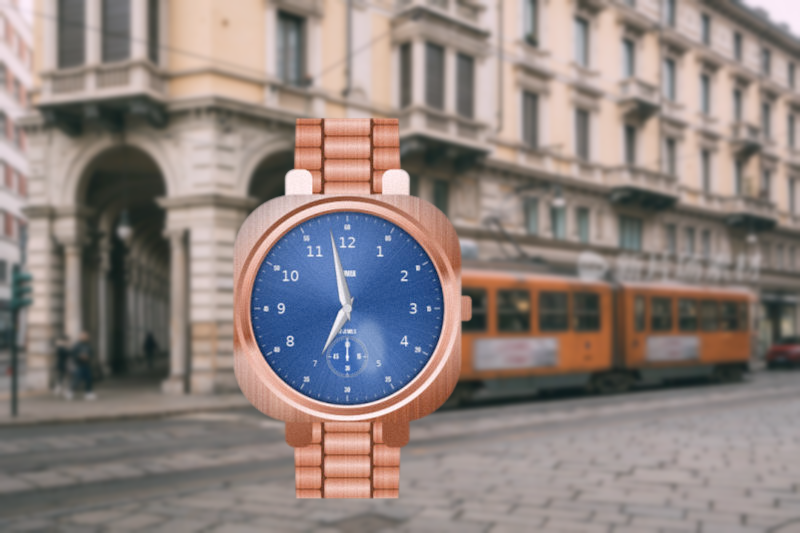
6:58
